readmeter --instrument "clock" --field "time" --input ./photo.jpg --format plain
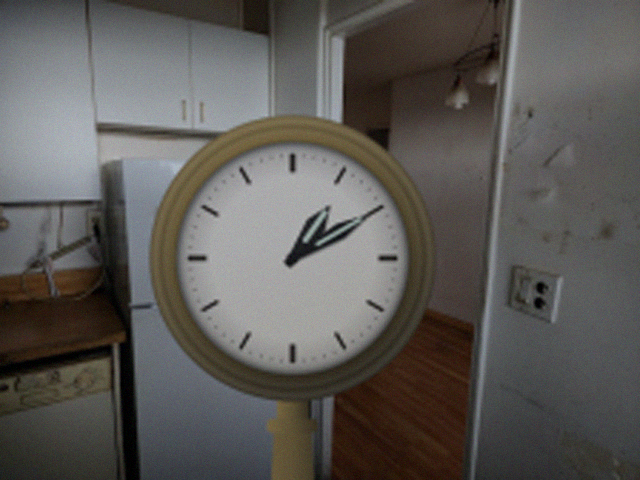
1:10
